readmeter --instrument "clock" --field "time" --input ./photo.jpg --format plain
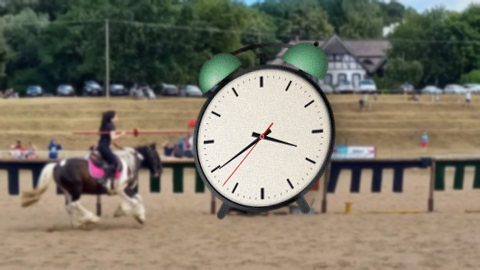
3:39:37
